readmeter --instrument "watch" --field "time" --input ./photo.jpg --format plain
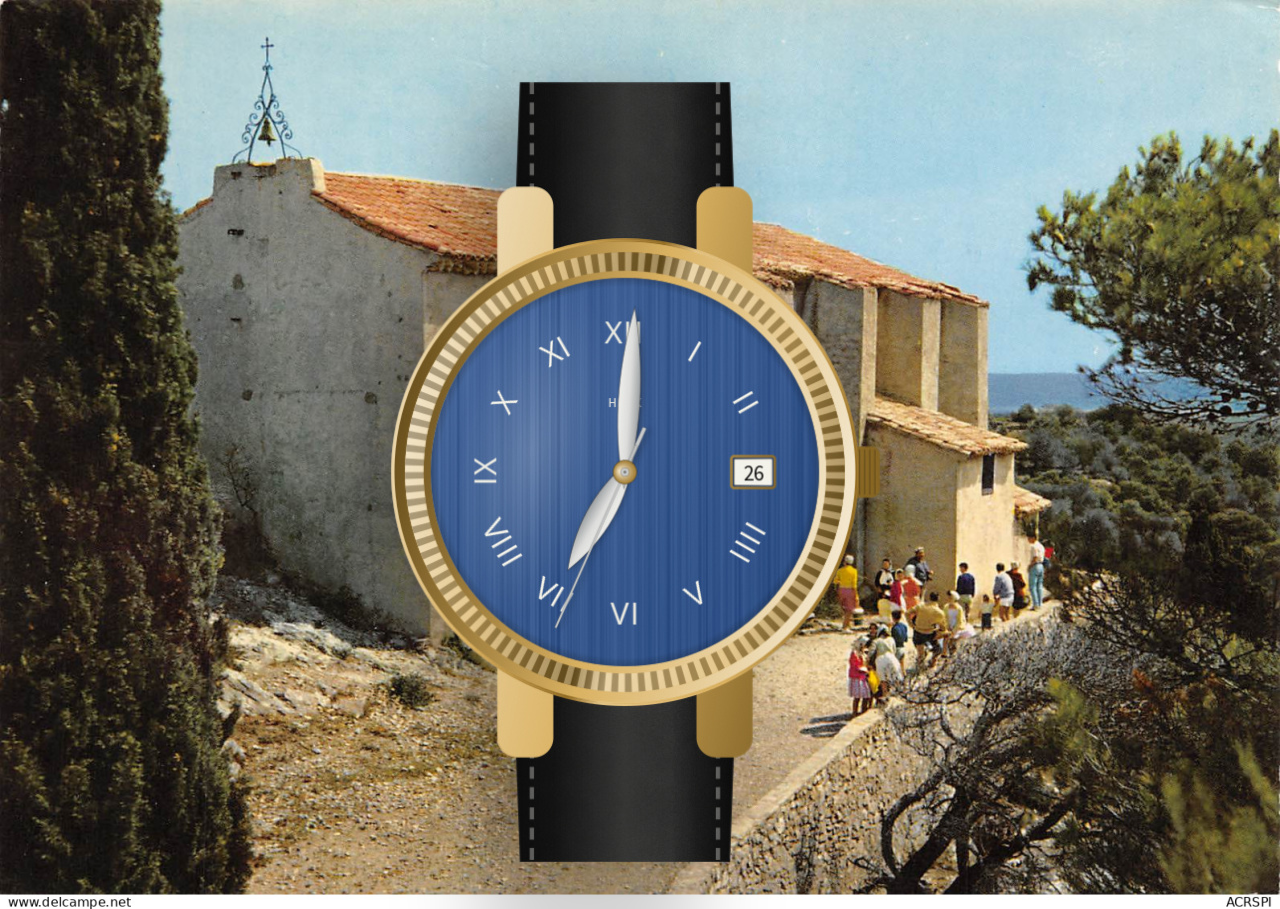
7:00:34
